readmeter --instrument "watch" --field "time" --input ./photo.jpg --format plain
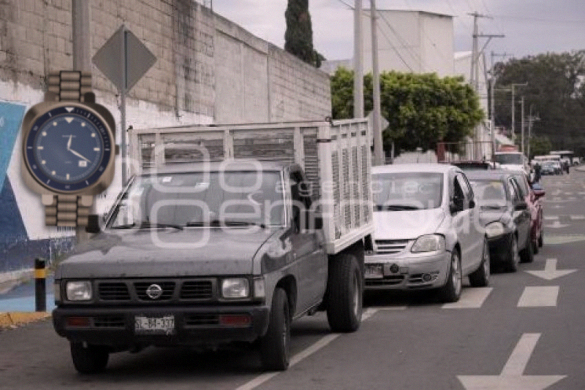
12:20
